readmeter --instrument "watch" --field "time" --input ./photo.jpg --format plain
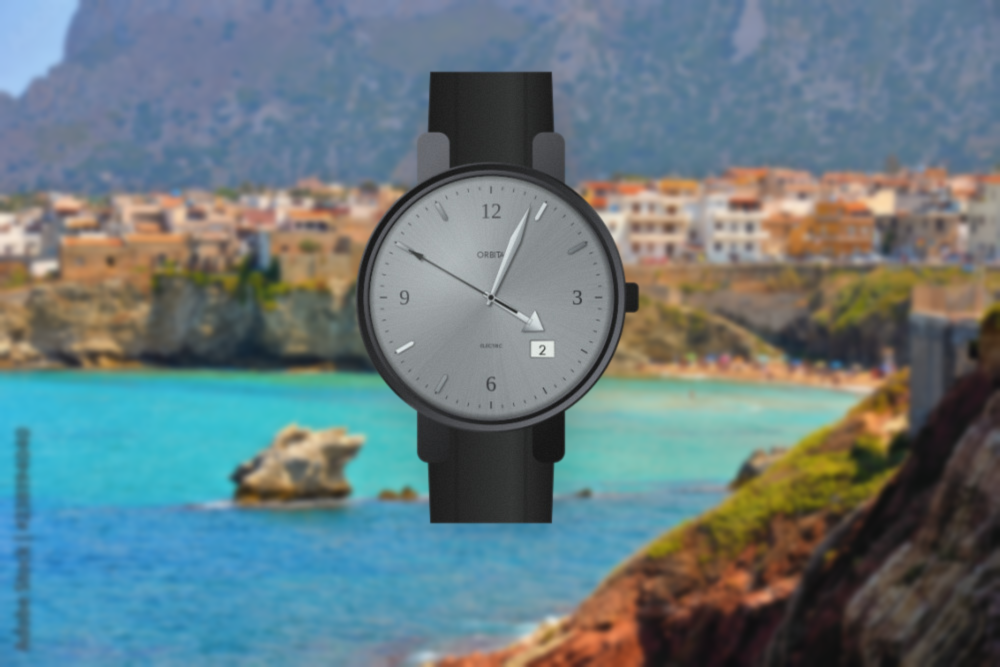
4:03:50
